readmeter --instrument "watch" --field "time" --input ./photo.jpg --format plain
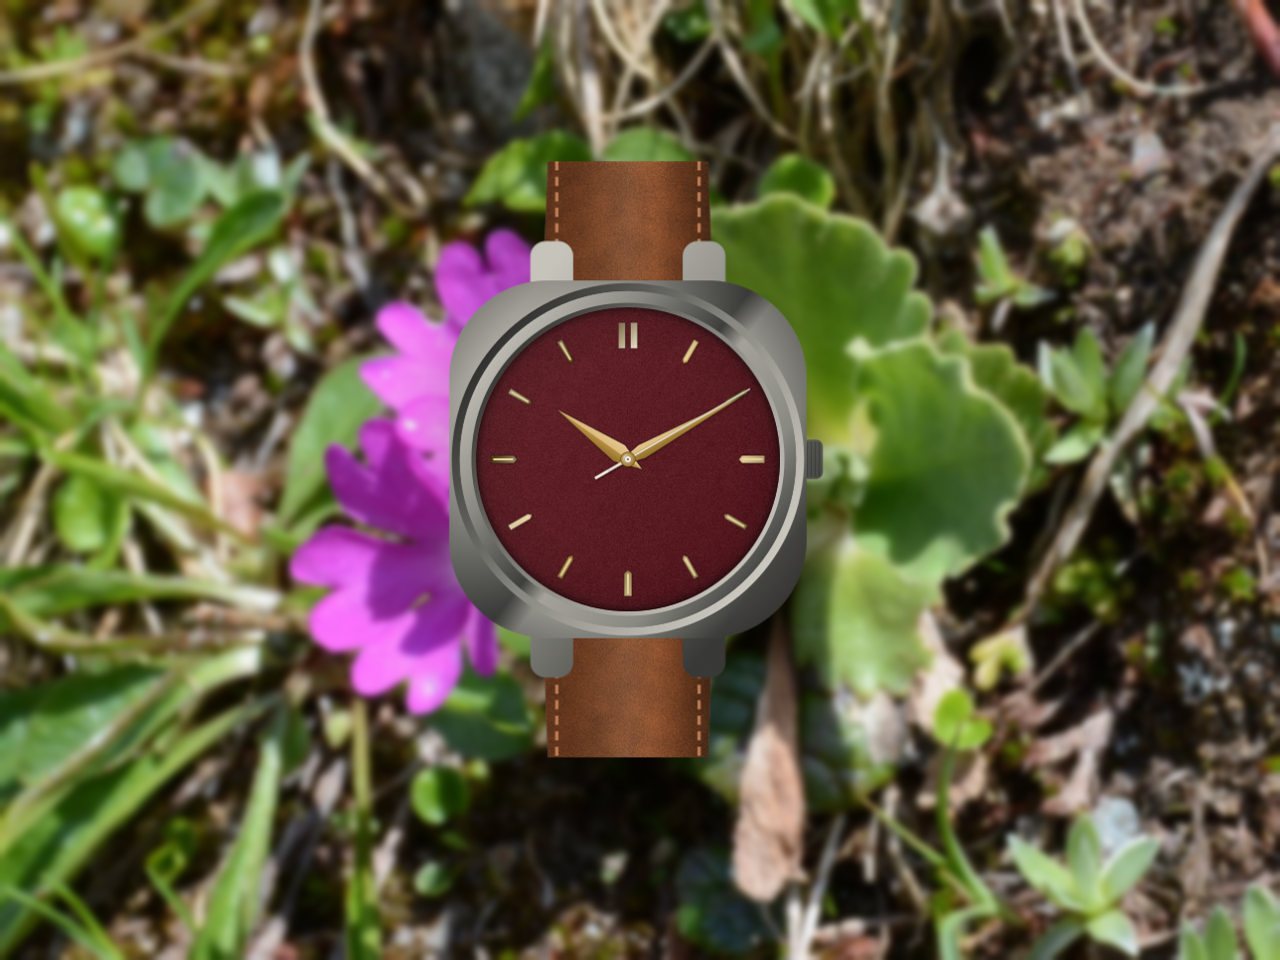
10:10:10
